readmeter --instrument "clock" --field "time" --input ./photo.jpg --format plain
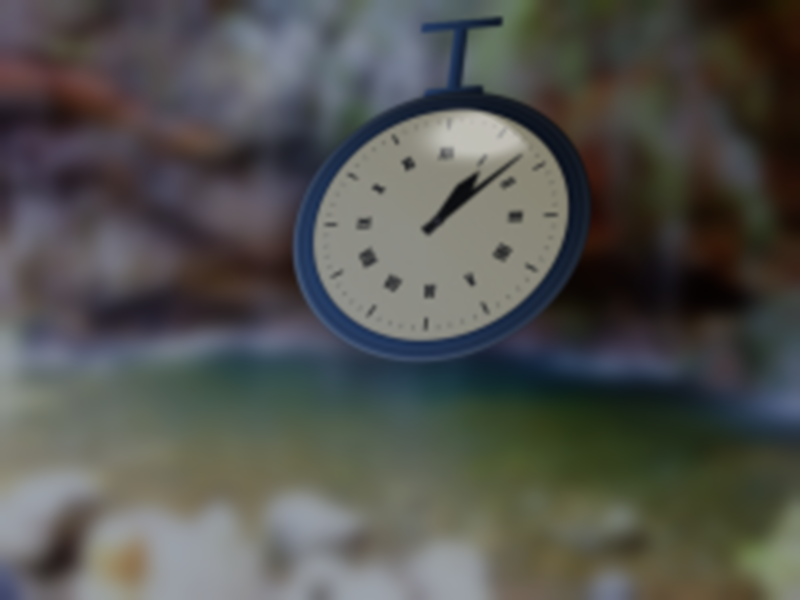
1:08
